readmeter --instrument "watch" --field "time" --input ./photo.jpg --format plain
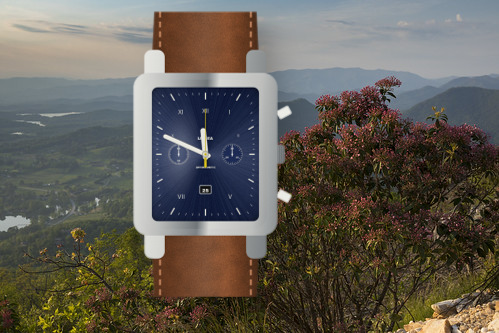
11:49
